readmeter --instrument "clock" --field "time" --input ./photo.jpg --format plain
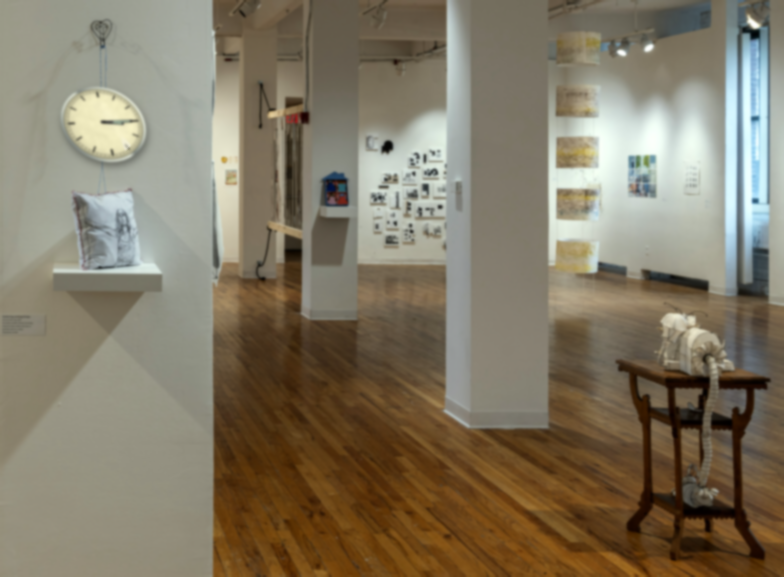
3:15
